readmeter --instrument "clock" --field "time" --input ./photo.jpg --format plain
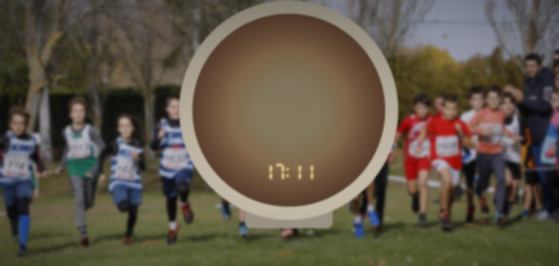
17:11
